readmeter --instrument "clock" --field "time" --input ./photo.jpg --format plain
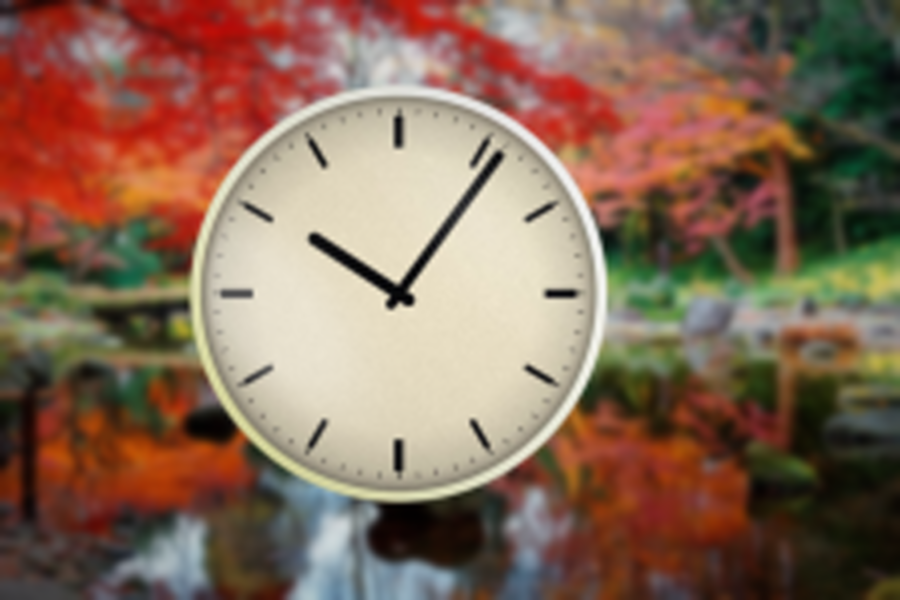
10:06
